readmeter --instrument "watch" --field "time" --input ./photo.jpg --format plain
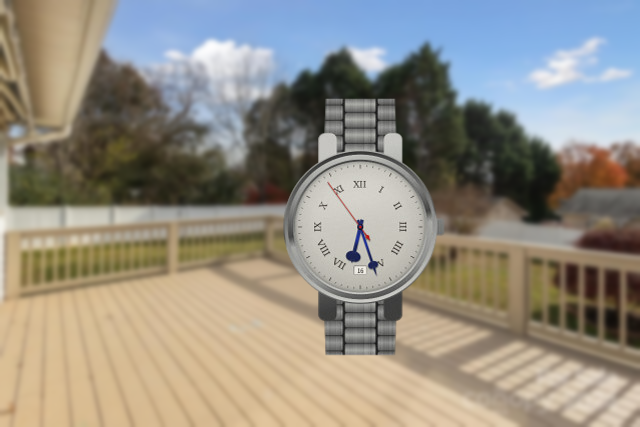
6:26:54
